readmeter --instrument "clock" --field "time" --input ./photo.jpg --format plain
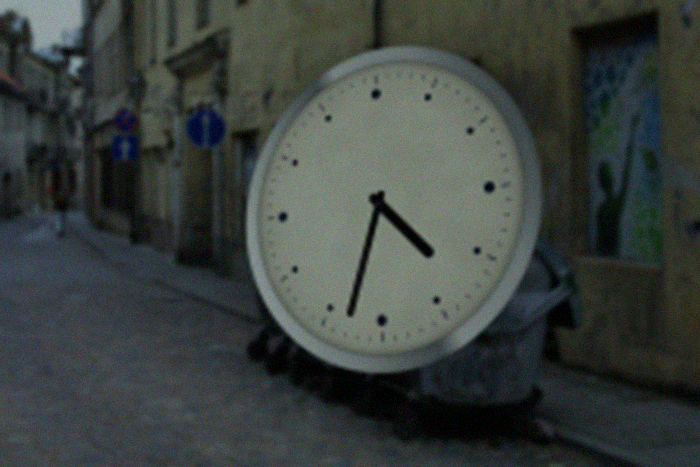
4:33
